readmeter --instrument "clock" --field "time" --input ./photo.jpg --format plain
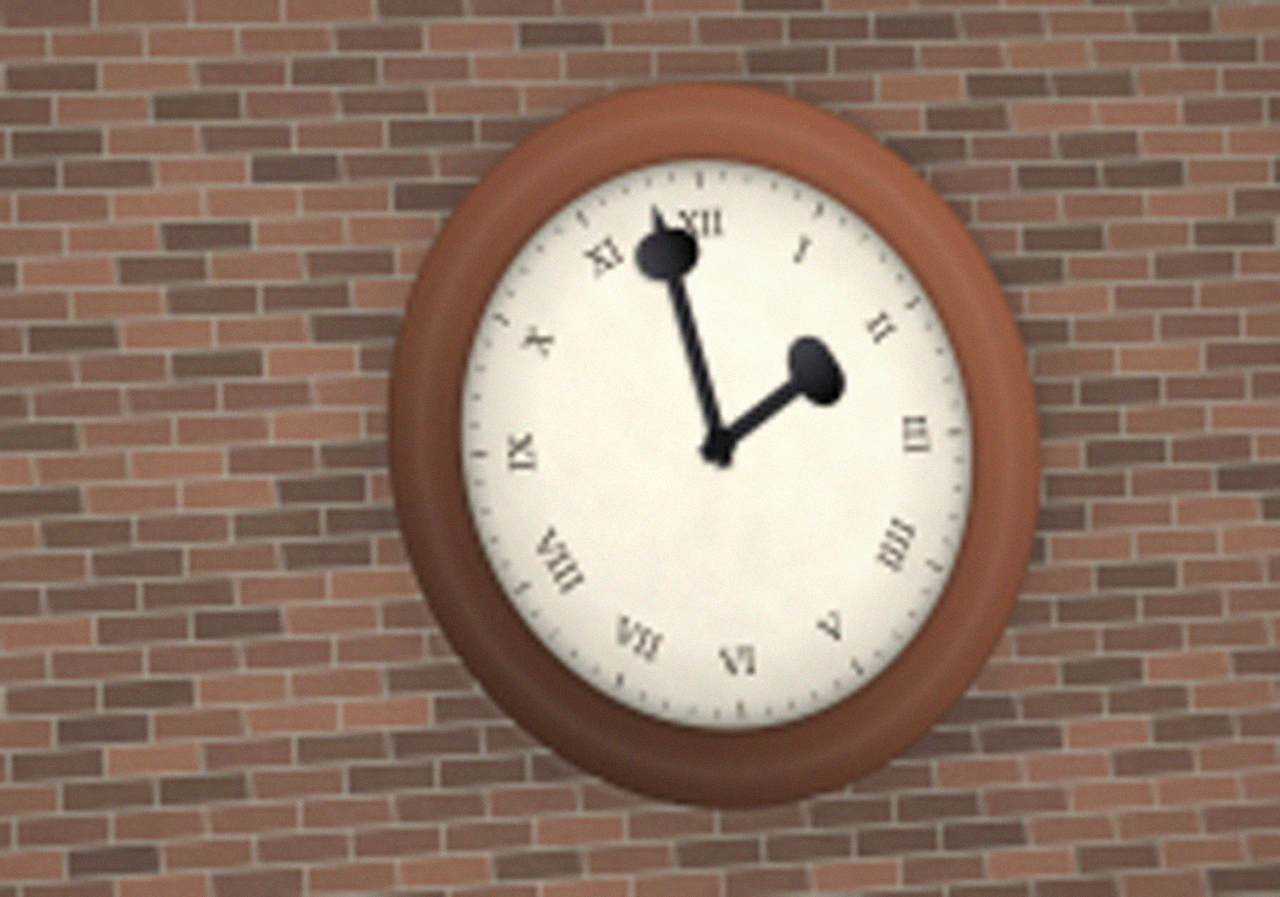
1:58
